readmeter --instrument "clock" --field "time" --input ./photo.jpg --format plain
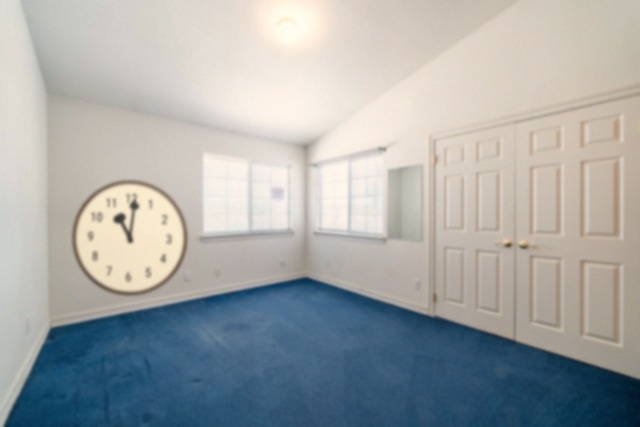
11:01
